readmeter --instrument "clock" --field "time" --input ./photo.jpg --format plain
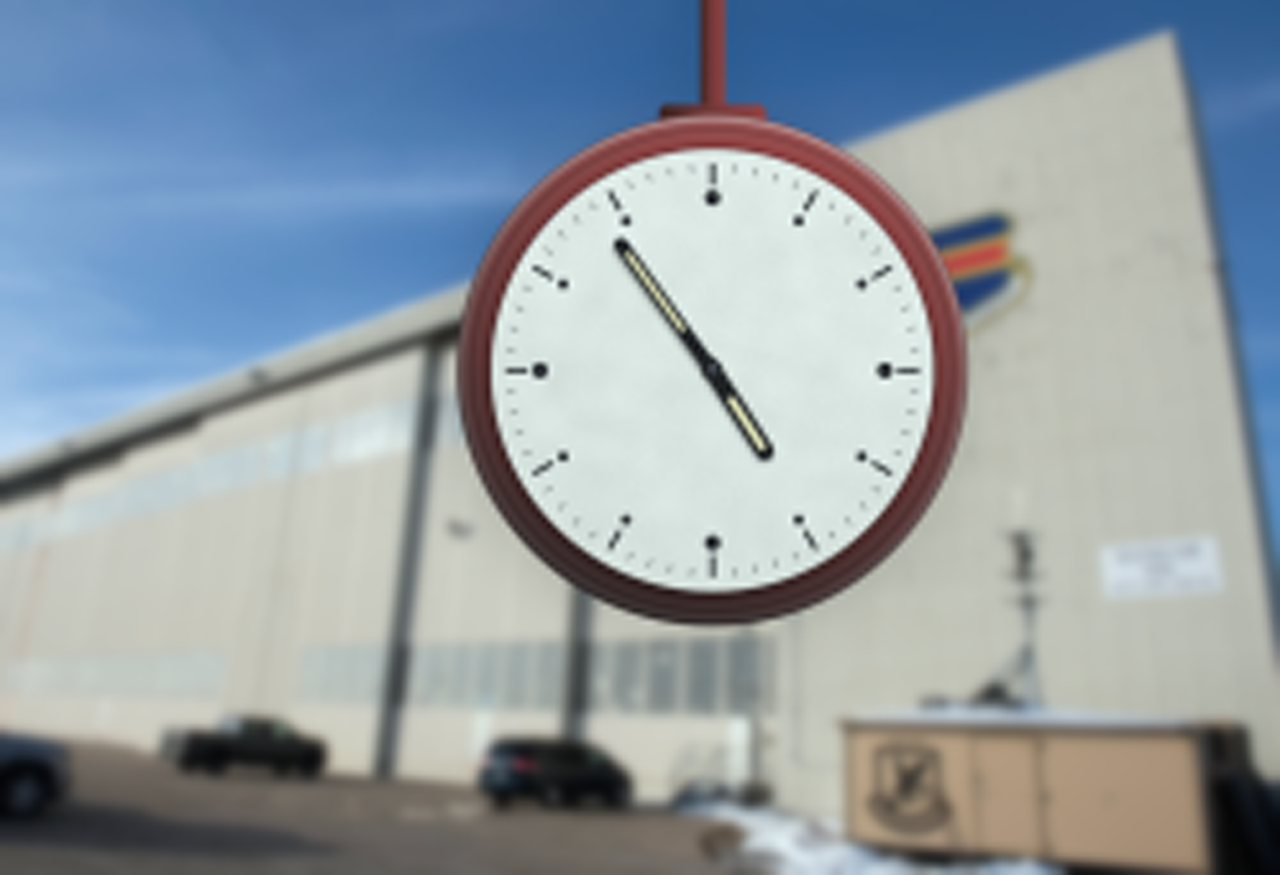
4:54
